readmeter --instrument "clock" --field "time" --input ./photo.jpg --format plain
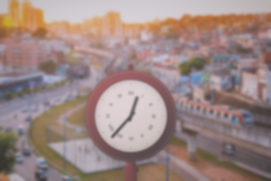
12:37
